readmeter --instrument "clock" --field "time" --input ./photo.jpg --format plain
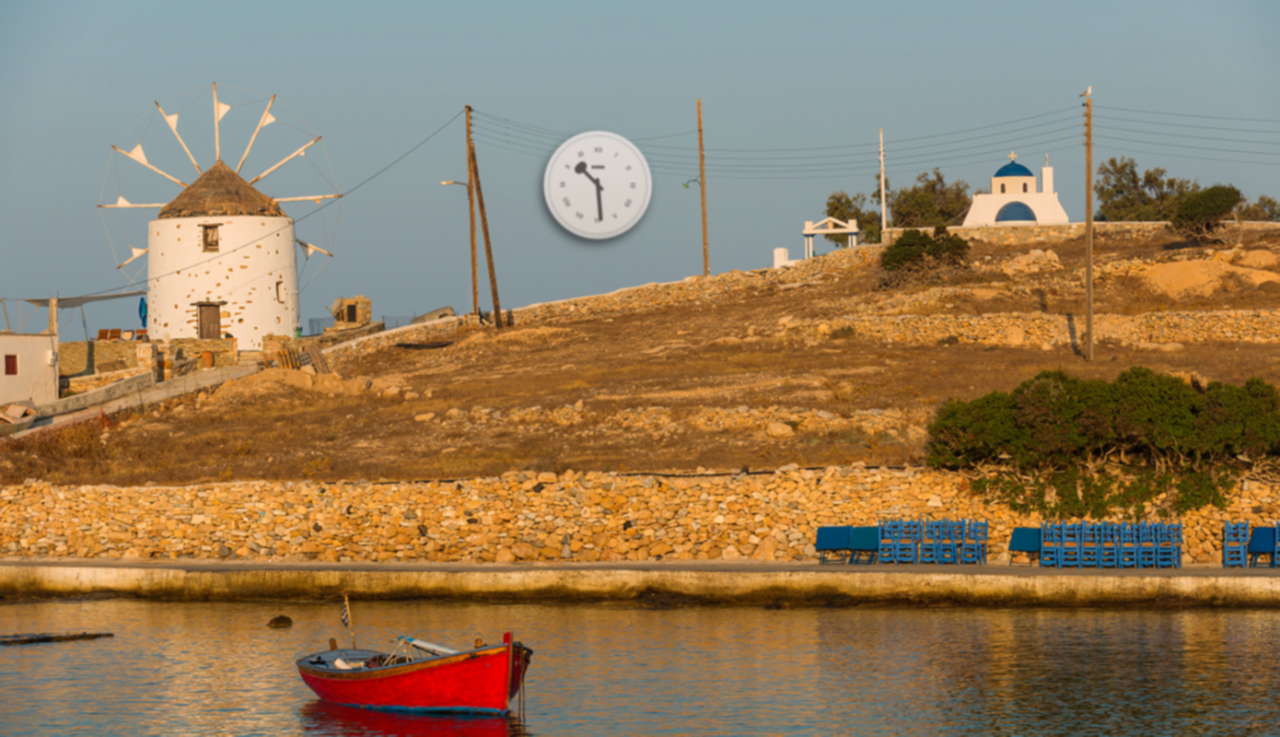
10:29
